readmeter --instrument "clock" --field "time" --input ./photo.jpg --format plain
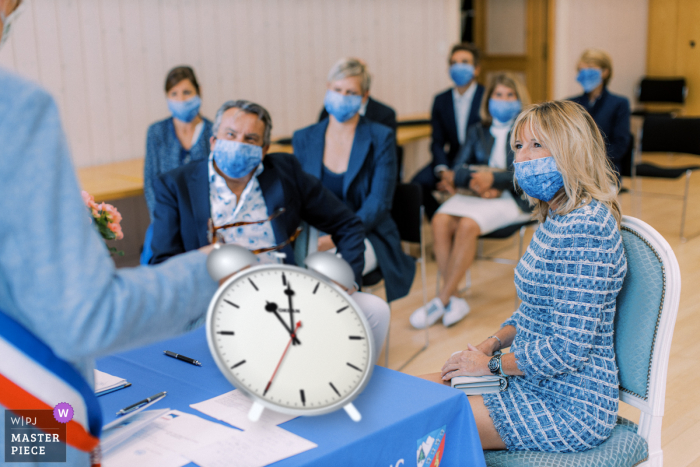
11:00:35
